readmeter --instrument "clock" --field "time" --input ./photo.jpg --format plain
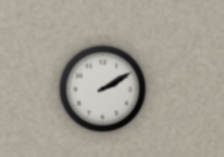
2:10
